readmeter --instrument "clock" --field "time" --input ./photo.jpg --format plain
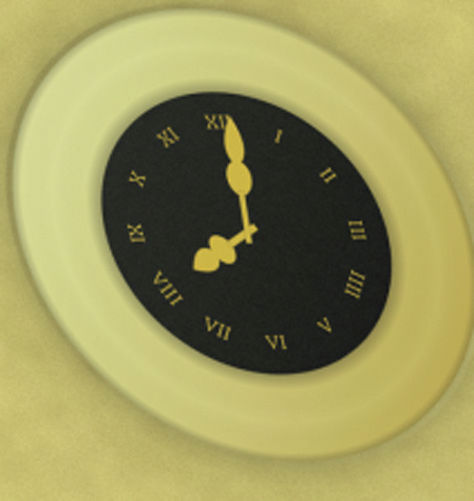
8:01
